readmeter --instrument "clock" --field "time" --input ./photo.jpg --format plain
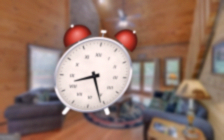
8:26
